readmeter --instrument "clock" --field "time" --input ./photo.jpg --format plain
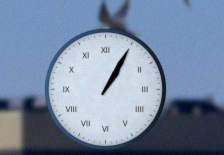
1:05
